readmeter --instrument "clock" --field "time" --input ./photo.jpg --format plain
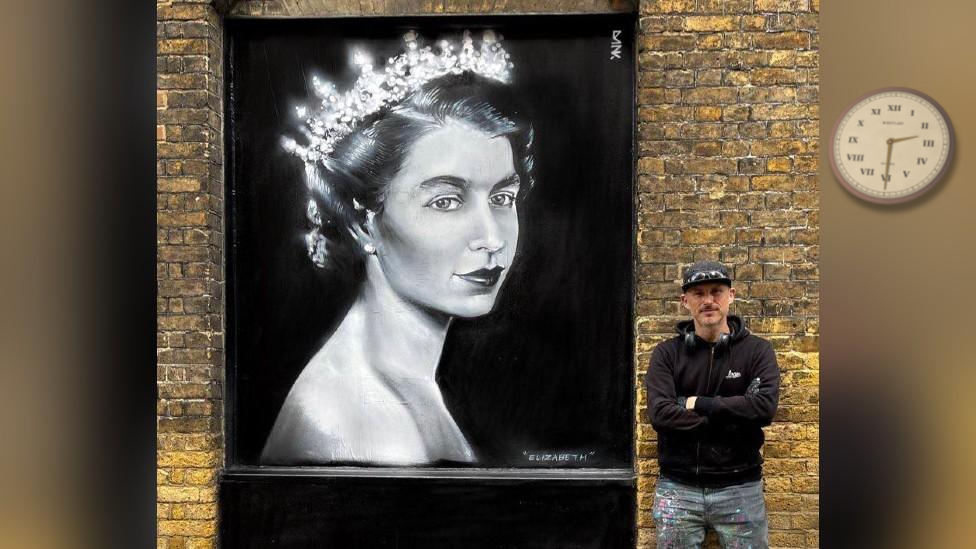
2:30
